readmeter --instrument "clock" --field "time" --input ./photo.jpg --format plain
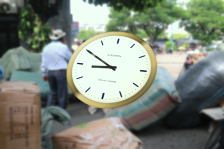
8:50
